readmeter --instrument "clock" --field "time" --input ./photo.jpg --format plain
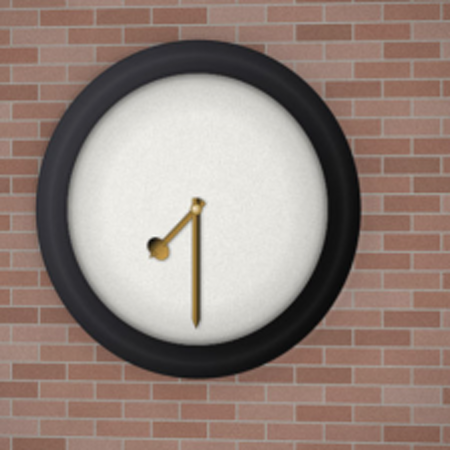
7:30
